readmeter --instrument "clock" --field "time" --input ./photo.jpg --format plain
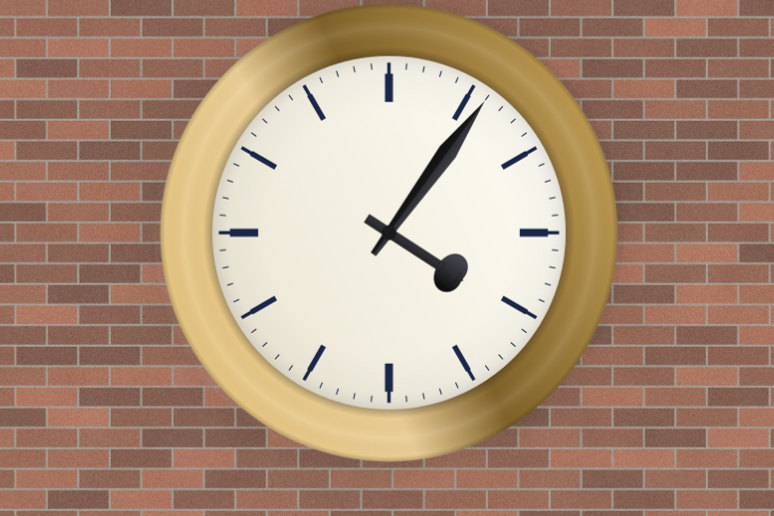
4:06
